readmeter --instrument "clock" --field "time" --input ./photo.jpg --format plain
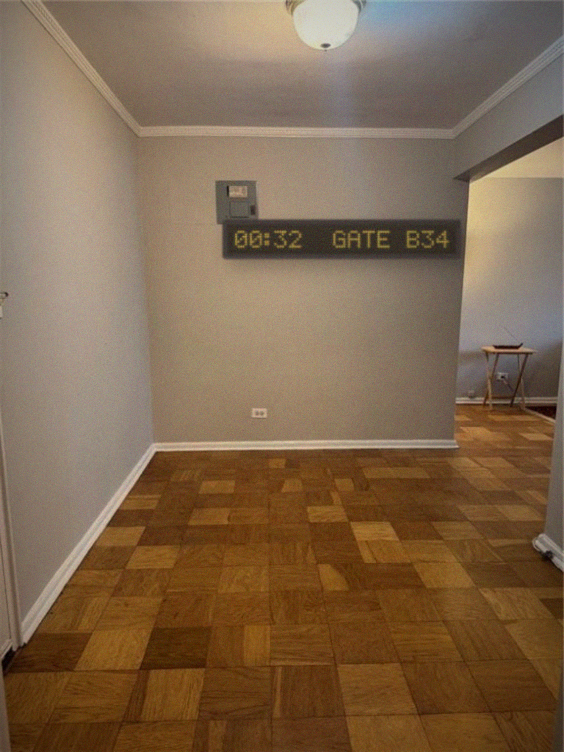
0:32
